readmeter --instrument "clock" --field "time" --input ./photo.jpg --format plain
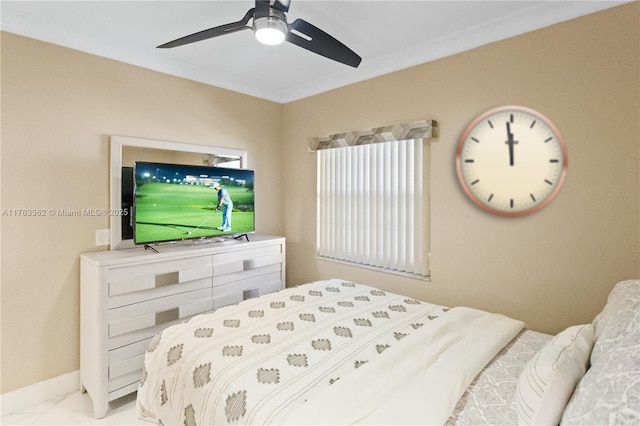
11:59
